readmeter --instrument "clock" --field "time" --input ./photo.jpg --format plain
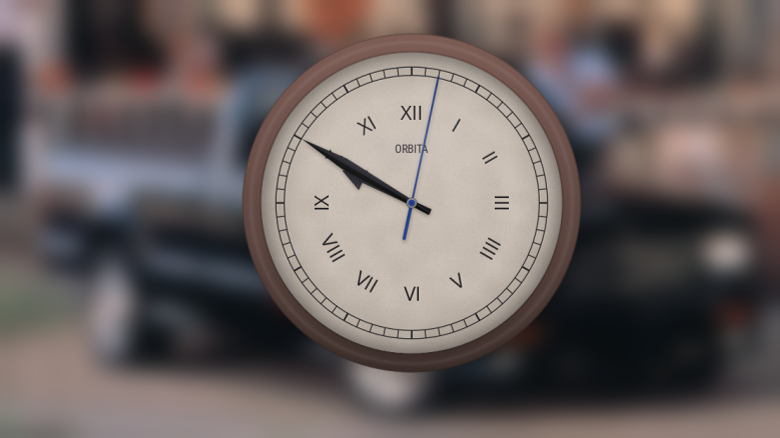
9:50:02
